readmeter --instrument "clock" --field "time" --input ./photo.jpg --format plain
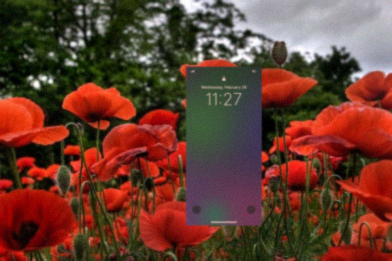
11:27
